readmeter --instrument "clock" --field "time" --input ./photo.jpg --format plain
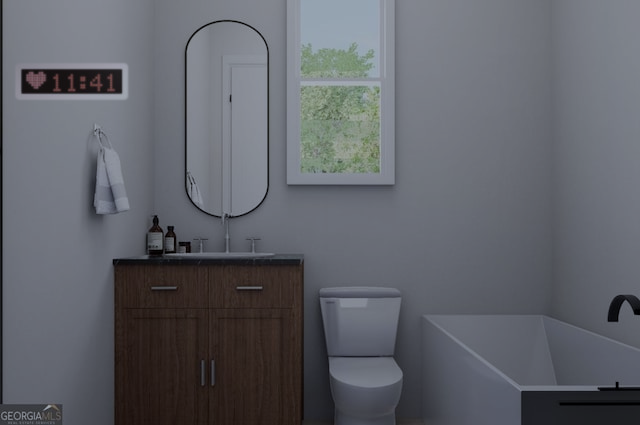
11:41
